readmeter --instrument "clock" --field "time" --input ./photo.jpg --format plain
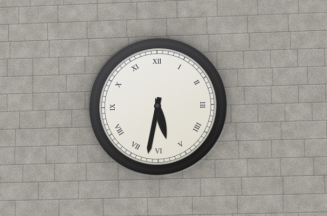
5:32
